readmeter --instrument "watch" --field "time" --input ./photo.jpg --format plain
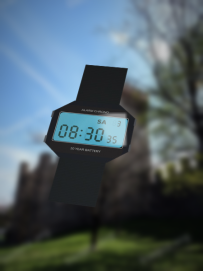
8:30:35
